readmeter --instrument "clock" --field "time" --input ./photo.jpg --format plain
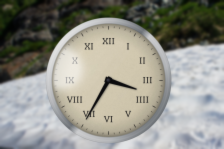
3:35
